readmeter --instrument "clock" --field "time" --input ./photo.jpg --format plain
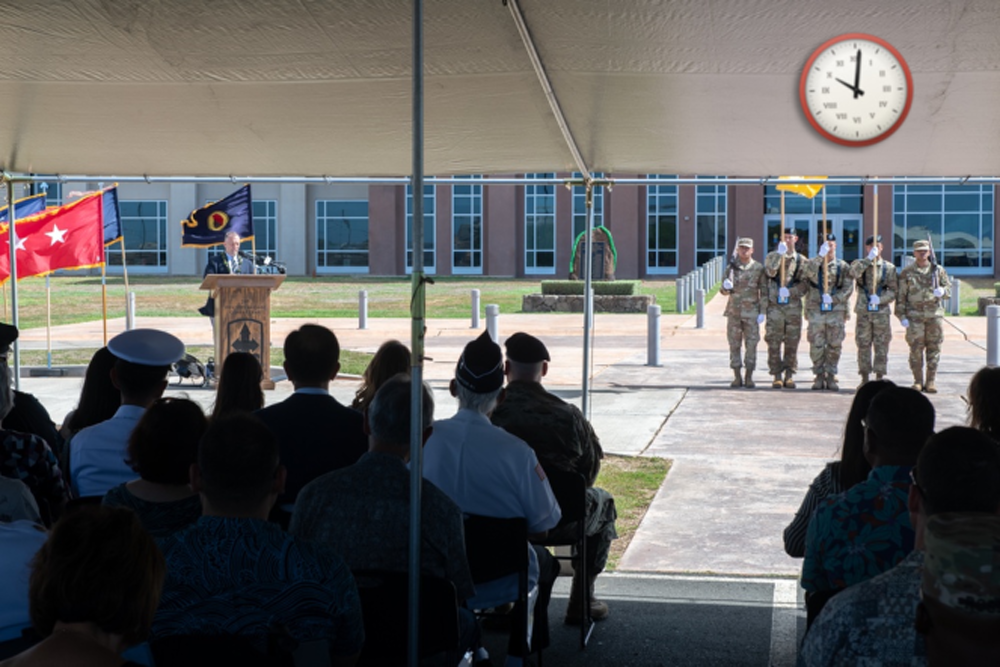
10:01
